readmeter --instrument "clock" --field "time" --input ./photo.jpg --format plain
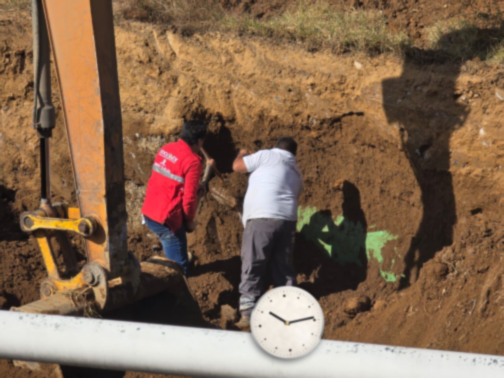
10:14
